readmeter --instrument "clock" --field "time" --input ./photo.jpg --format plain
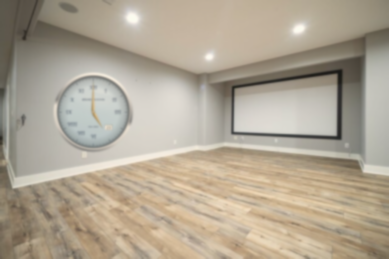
5:00
